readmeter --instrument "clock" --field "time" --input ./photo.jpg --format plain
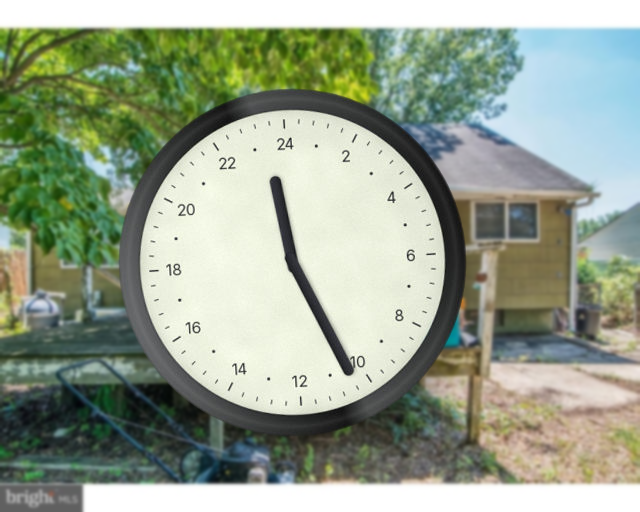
23:26
